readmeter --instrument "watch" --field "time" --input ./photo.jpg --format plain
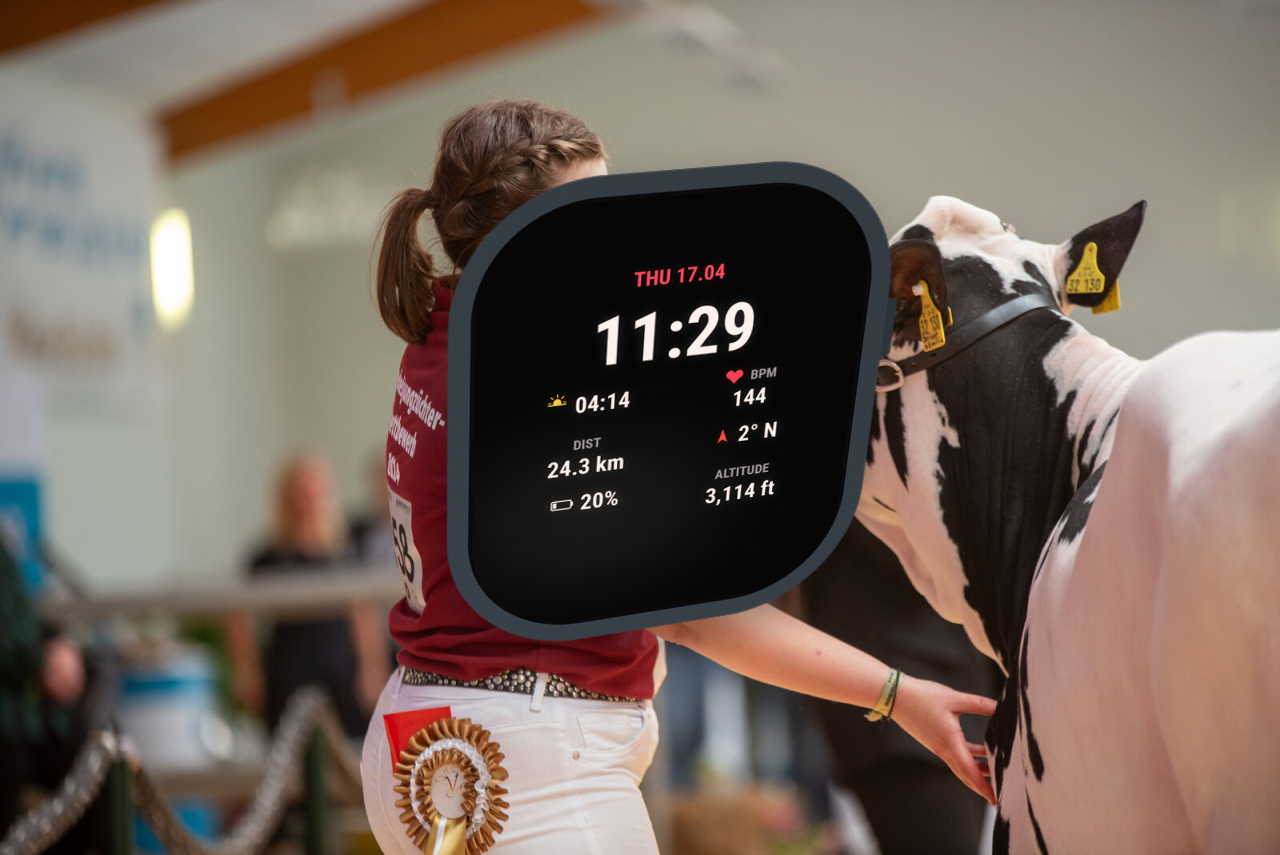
11:29
